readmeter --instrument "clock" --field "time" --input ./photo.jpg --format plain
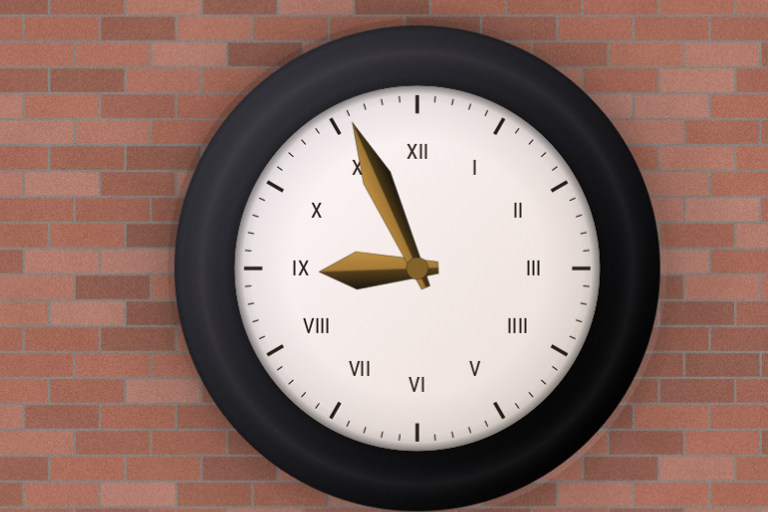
8:56
